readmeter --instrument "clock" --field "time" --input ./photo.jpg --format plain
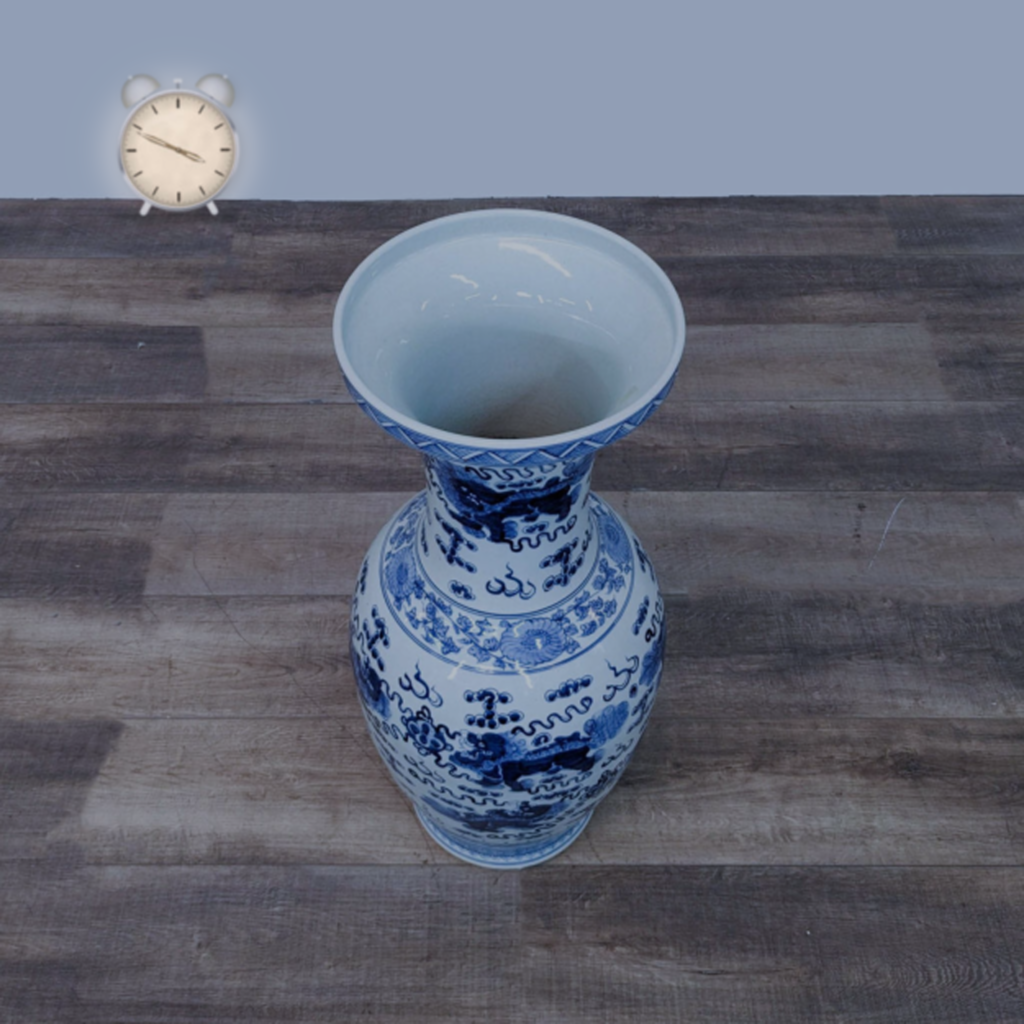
3:49
